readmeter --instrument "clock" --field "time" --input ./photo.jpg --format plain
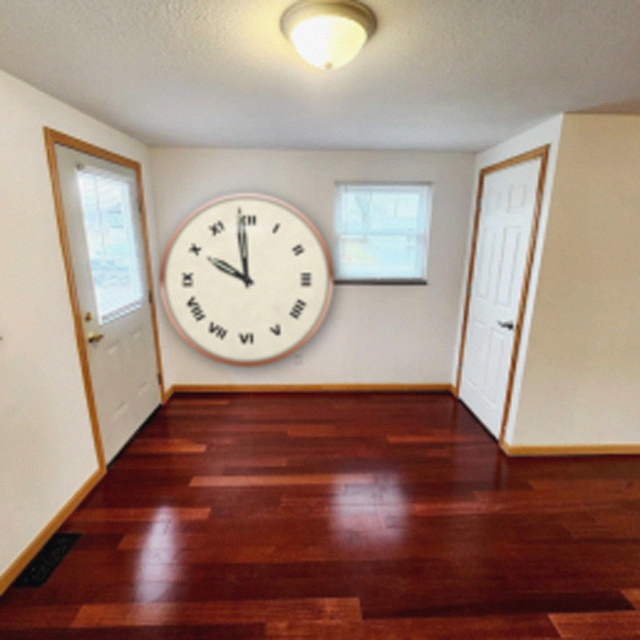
9:59
